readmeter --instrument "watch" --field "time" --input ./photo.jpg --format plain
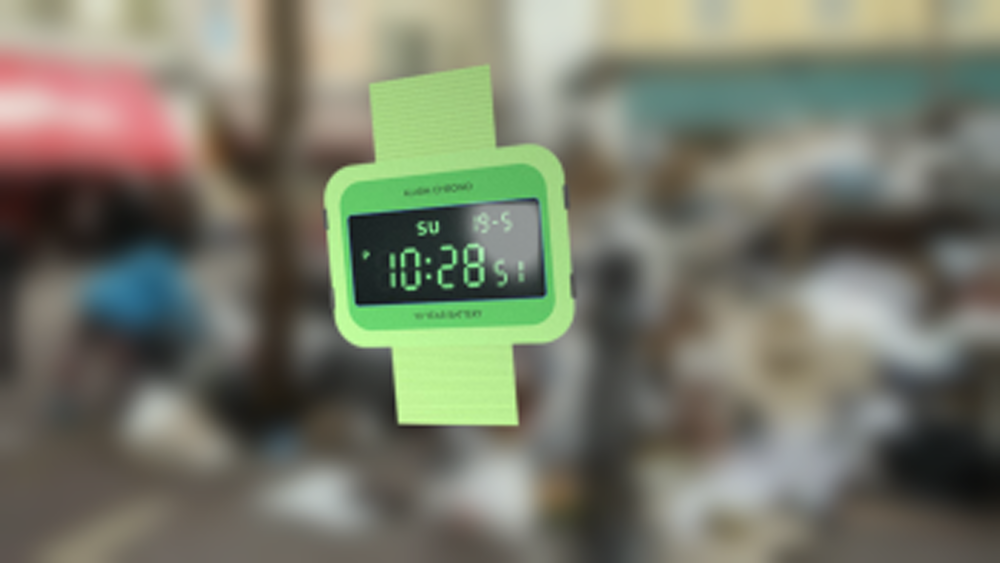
10:28:51
